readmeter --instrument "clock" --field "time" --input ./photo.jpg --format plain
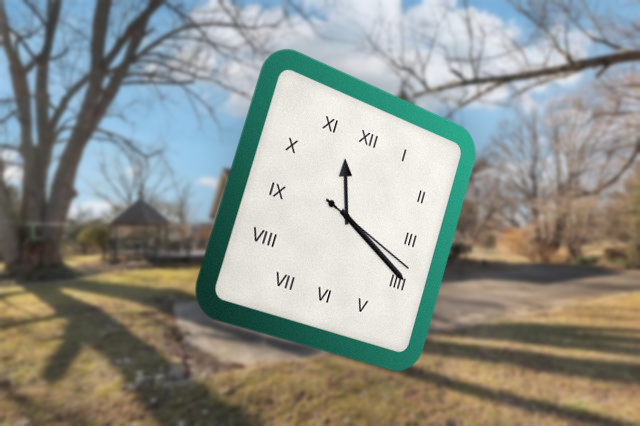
11:19:18
